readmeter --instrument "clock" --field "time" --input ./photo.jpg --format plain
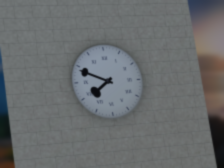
7:49
